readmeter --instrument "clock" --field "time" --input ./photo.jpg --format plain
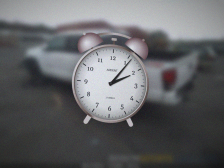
2:06
